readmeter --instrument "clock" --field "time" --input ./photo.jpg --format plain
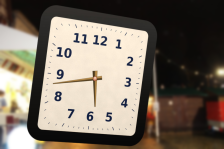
5:43
